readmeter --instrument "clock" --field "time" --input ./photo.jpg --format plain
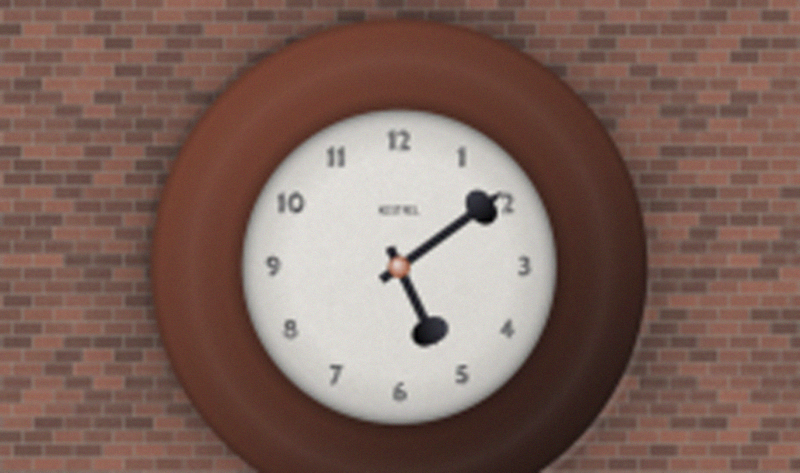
5:09
